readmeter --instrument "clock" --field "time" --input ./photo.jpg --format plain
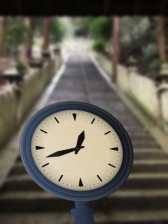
12:42
